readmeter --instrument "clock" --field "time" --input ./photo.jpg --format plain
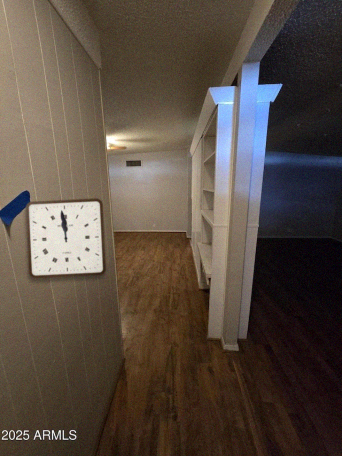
11:59
